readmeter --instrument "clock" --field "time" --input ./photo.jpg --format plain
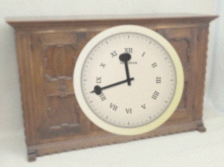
11:42
